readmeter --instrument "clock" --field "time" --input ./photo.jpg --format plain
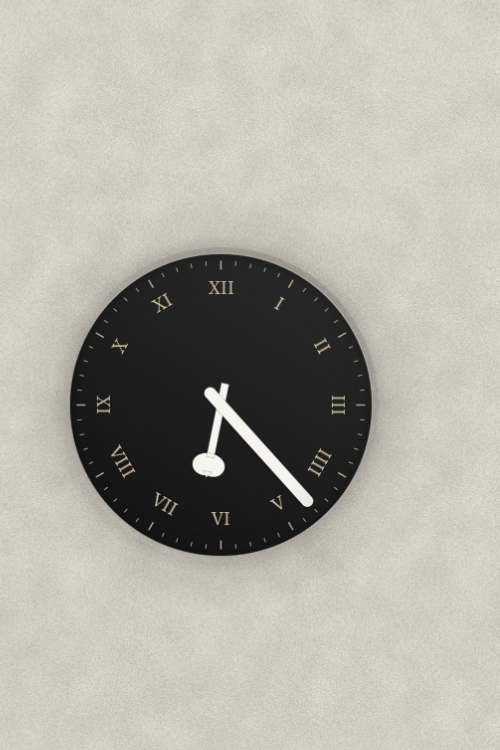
6:23
